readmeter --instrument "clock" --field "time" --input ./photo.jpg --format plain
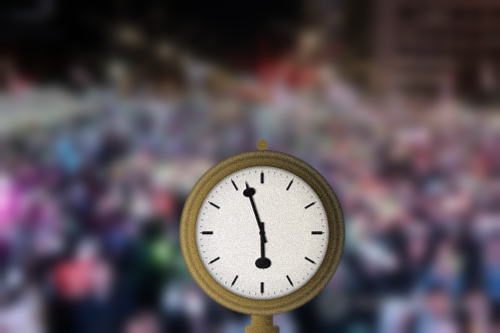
5:57
